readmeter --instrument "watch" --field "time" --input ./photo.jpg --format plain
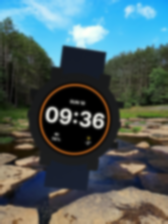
9:36
